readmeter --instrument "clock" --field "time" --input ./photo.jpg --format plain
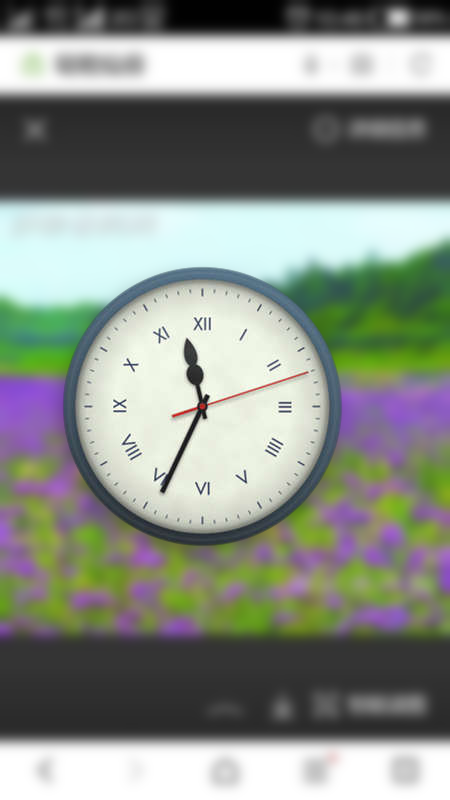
11:34:12
